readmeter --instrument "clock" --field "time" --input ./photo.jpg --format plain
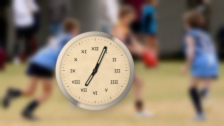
7:04
